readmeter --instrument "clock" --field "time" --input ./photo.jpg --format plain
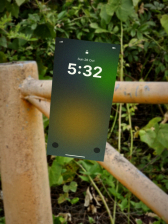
5:32
